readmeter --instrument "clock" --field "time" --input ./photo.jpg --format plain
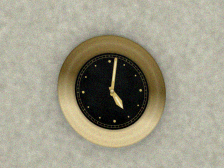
5:02
